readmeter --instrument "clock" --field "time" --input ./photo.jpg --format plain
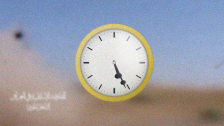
5:26
